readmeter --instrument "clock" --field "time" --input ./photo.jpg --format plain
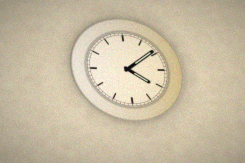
4:09
